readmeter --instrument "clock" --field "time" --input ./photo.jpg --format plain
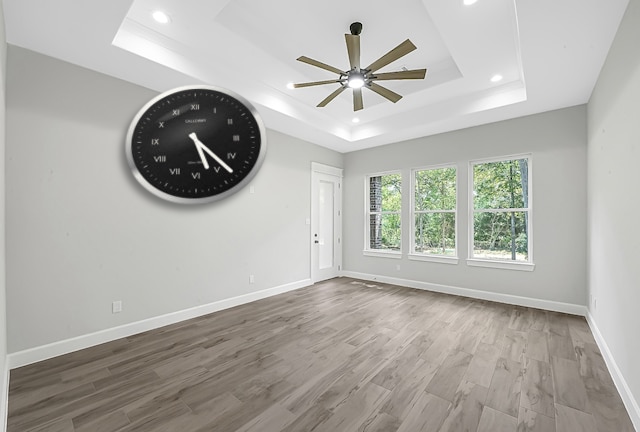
5:23
